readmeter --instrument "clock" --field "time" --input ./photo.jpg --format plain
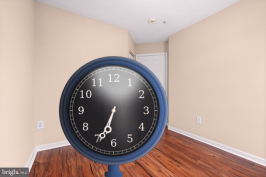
6:34
